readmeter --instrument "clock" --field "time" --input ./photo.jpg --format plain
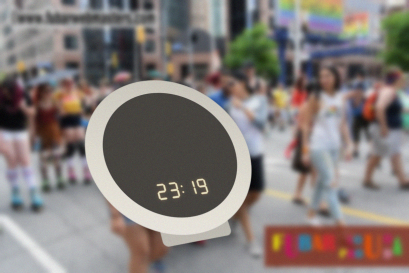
23:19
